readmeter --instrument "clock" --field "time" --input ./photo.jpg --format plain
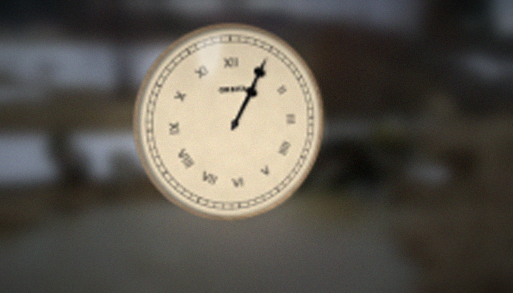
1:05
